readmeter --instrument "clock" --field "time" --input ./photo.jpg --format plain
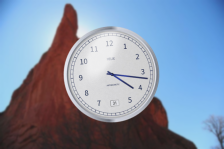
4:17
